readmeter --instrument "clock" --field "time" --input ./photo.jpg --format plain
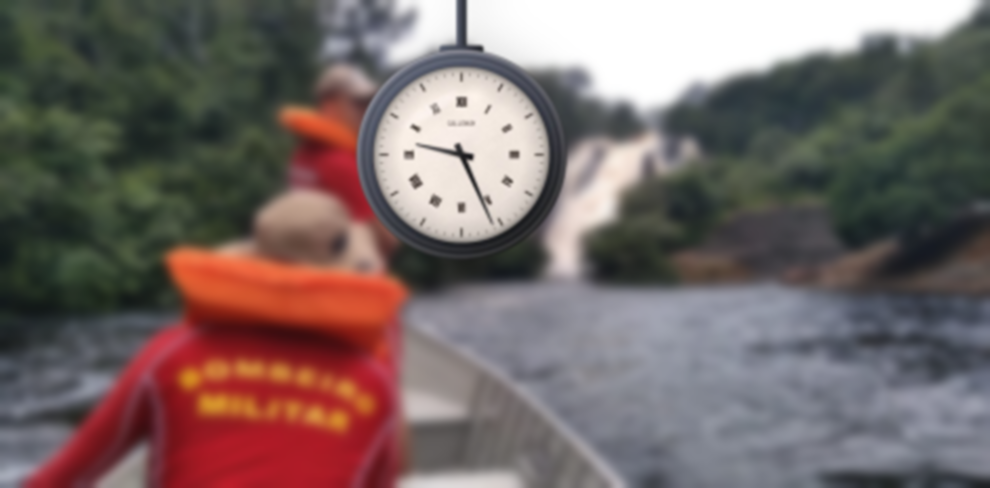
9:26
